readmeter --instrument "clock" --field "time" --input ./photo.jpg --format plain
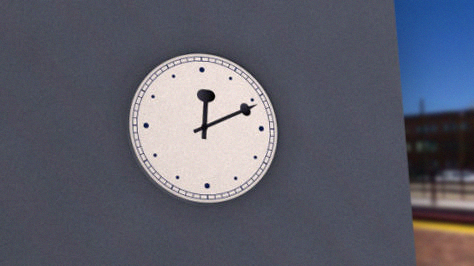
12:11
